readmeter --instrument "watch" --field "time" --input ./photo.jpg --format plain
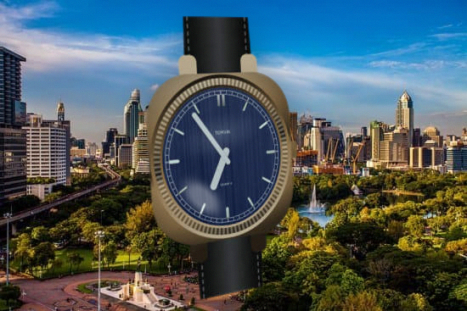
6:54
